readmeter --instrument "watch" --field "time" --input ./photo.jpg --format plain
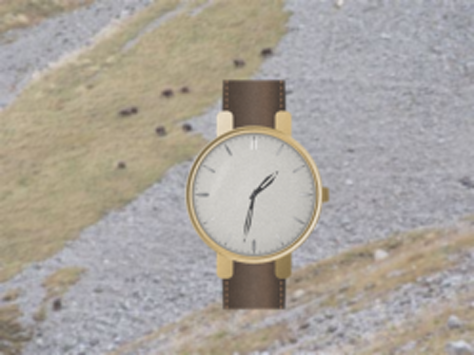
1:32
